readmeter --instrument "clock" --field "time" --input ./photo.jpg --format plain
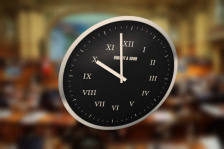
9:58
